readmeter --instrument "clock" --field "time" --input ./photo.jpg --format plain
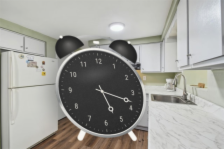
5:18
